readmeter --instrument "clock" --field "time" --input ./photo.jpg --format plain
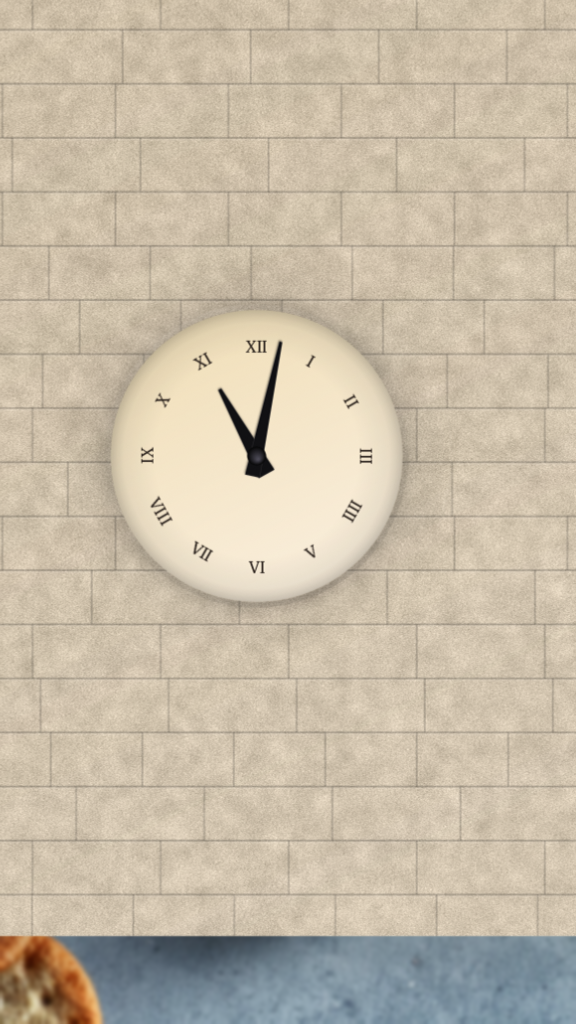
11:02
